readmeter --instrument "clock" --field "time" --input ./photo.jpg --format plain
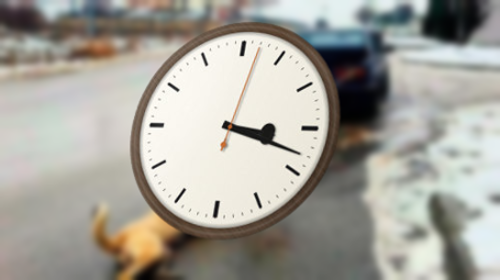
3:18:02
